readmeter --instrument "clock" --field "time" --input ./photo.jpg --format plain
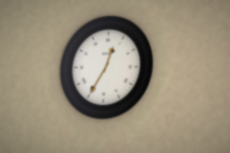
12:35
